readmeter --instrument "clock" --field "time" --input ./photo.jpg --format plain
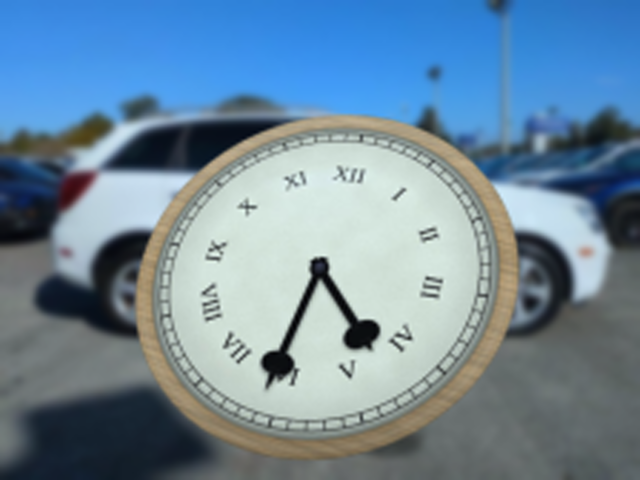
4:31
